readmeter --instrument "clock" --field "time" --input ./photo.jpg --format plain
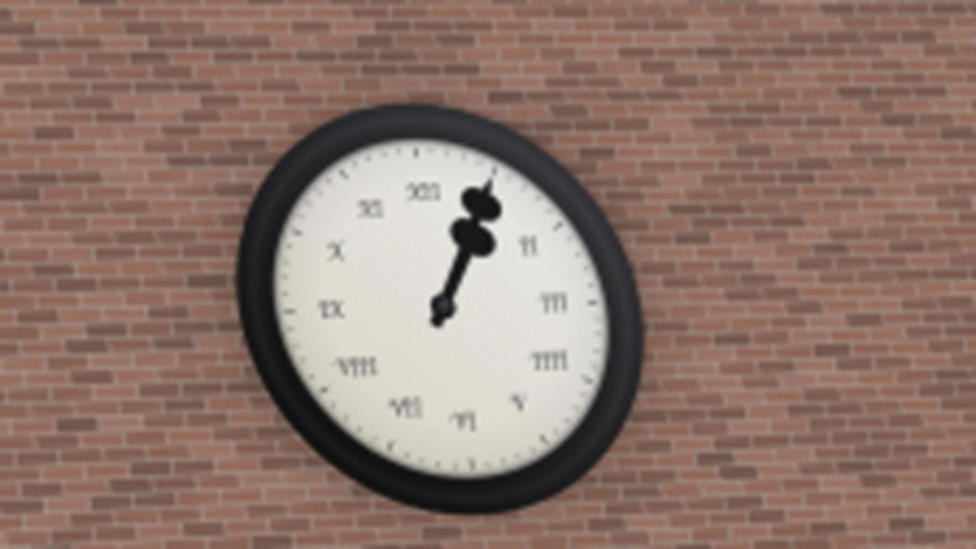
1:05
